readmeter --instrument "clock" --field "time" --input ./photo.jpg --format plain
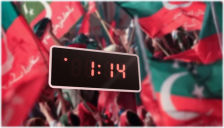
1:14
